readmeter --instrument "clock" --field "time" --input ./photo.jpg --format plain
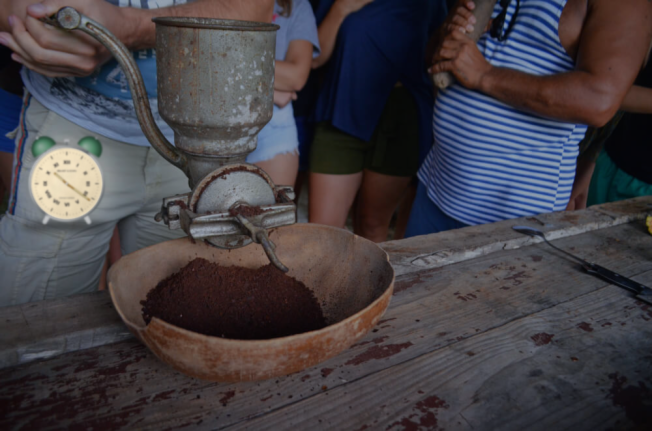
10:21
